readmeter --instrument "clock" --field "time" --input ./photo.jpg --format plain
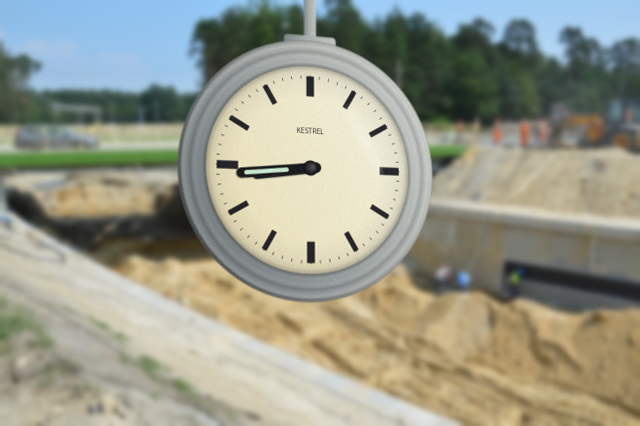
8:44
